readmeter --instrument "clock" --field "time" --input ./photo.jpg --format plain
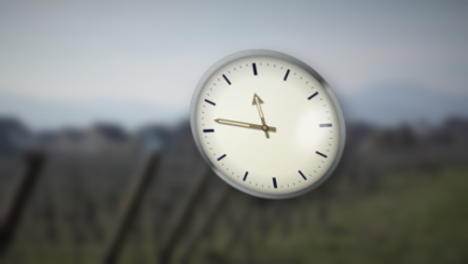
11:47
